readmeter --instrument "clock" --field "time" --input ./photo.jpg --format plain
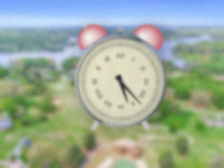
5:23
